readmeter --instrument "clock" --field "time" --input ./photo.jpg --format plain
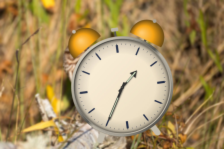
1:35
